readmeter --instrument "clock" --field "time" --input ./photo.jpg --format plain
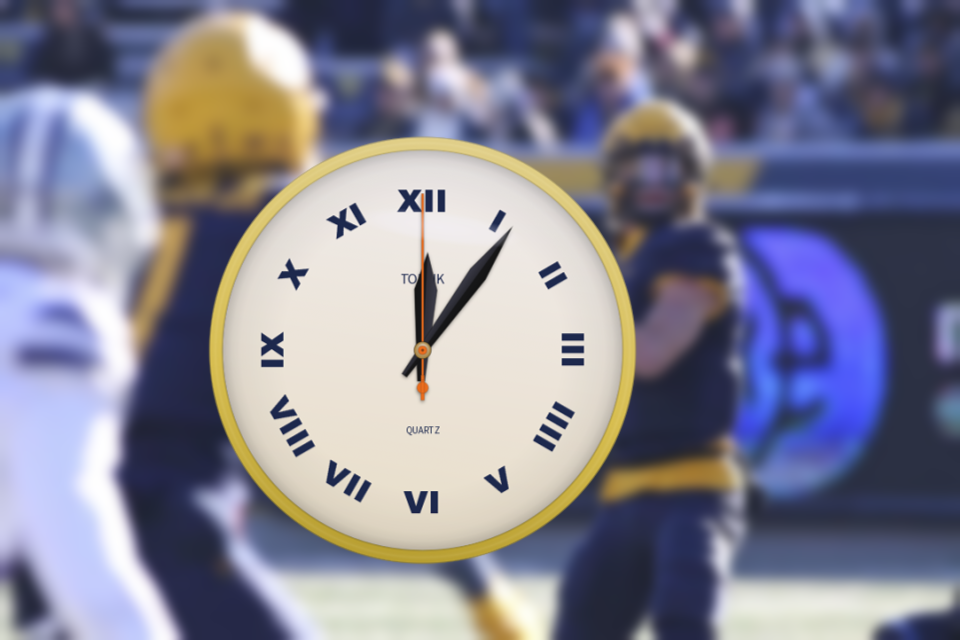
12:06:00
